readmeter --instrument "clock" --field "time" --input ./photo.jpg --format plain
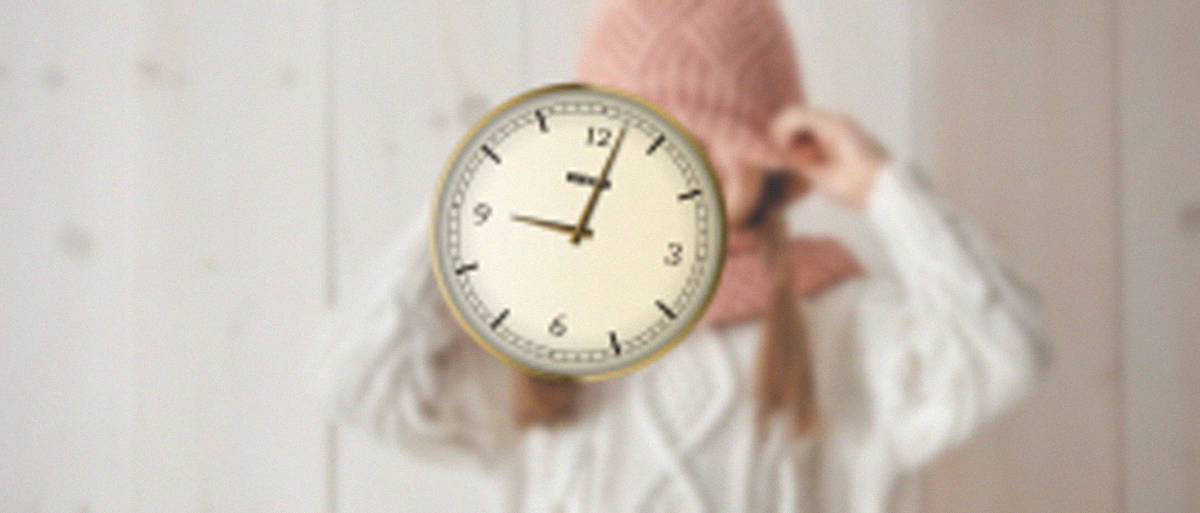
9:02
